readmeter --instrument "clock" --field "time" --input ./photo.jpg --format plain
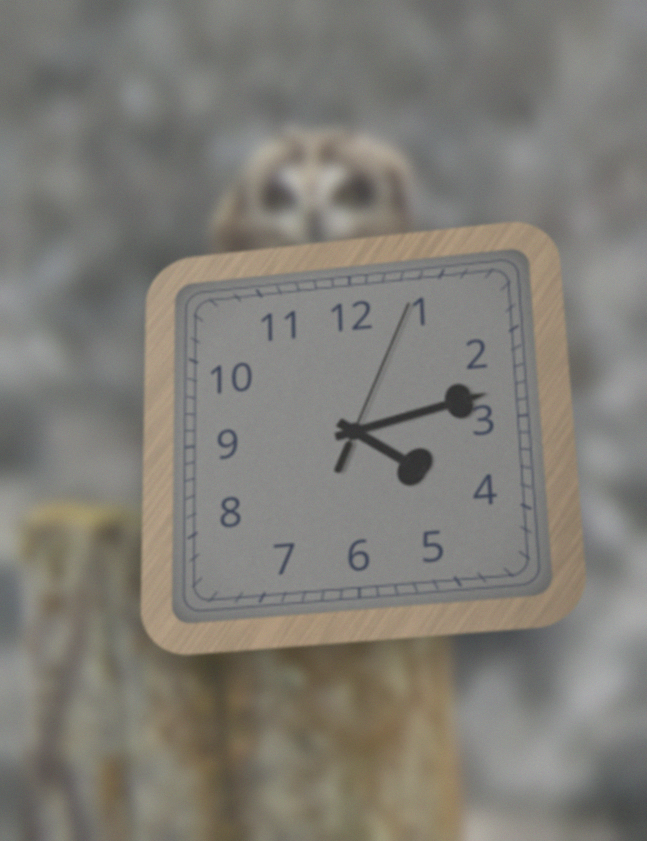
4:13:04
